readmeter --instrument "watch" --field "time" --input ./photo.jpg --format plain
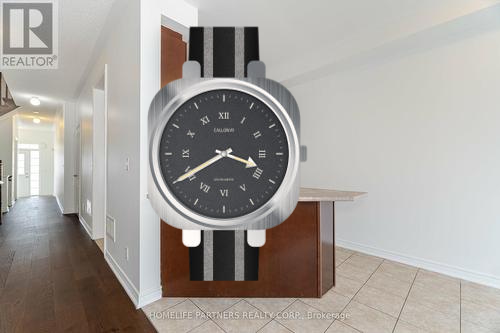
3:40
